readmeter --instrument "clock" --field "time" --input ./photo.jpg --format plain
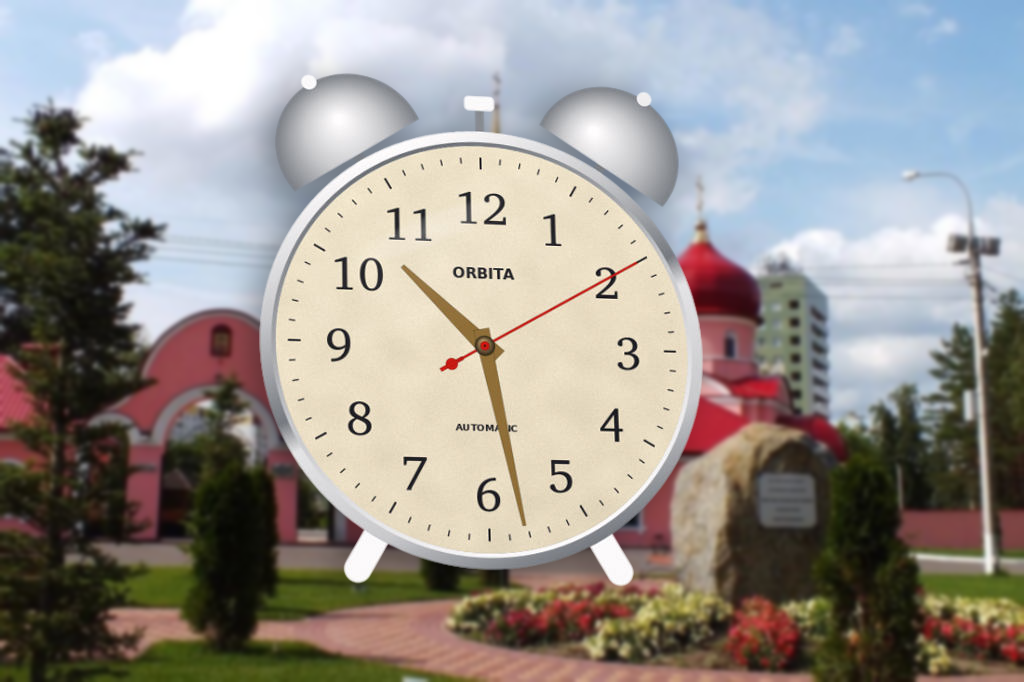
10:28:10
